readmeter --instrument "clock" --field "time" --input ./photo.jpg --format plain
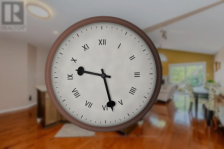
9:28
